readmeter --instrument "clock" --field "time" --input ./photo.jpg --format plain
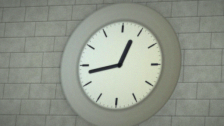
12:43
